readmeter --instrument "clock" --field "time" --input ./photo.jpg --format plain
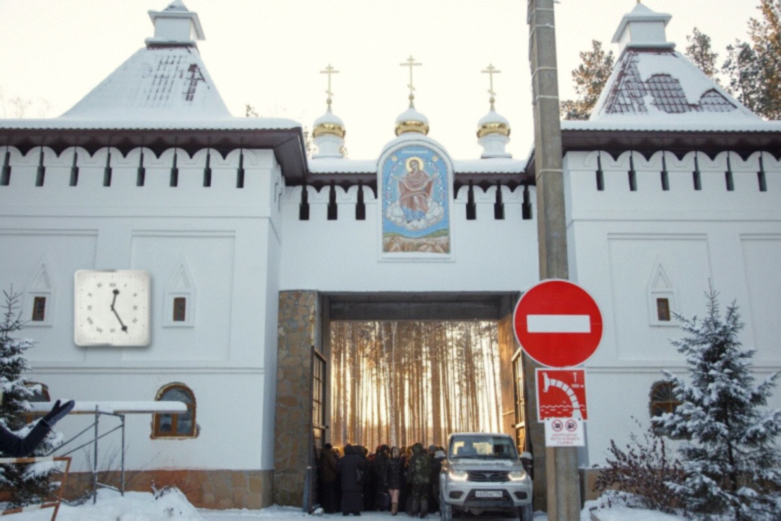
12:25
